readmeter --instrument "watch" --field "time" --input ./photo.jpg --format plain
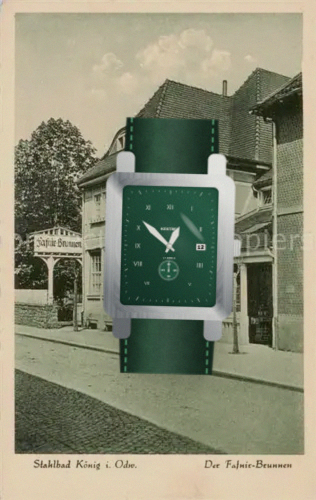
12:52
